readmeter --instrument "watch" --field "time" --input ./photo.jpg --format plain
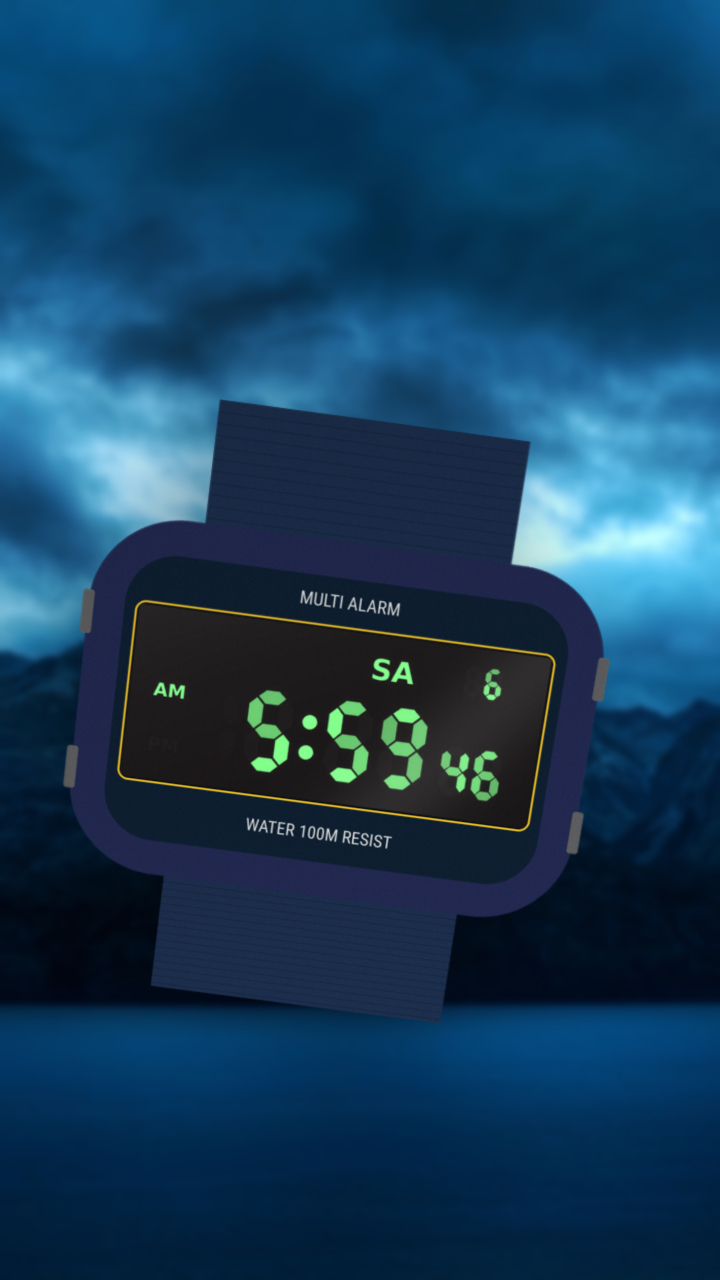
5:59:46
